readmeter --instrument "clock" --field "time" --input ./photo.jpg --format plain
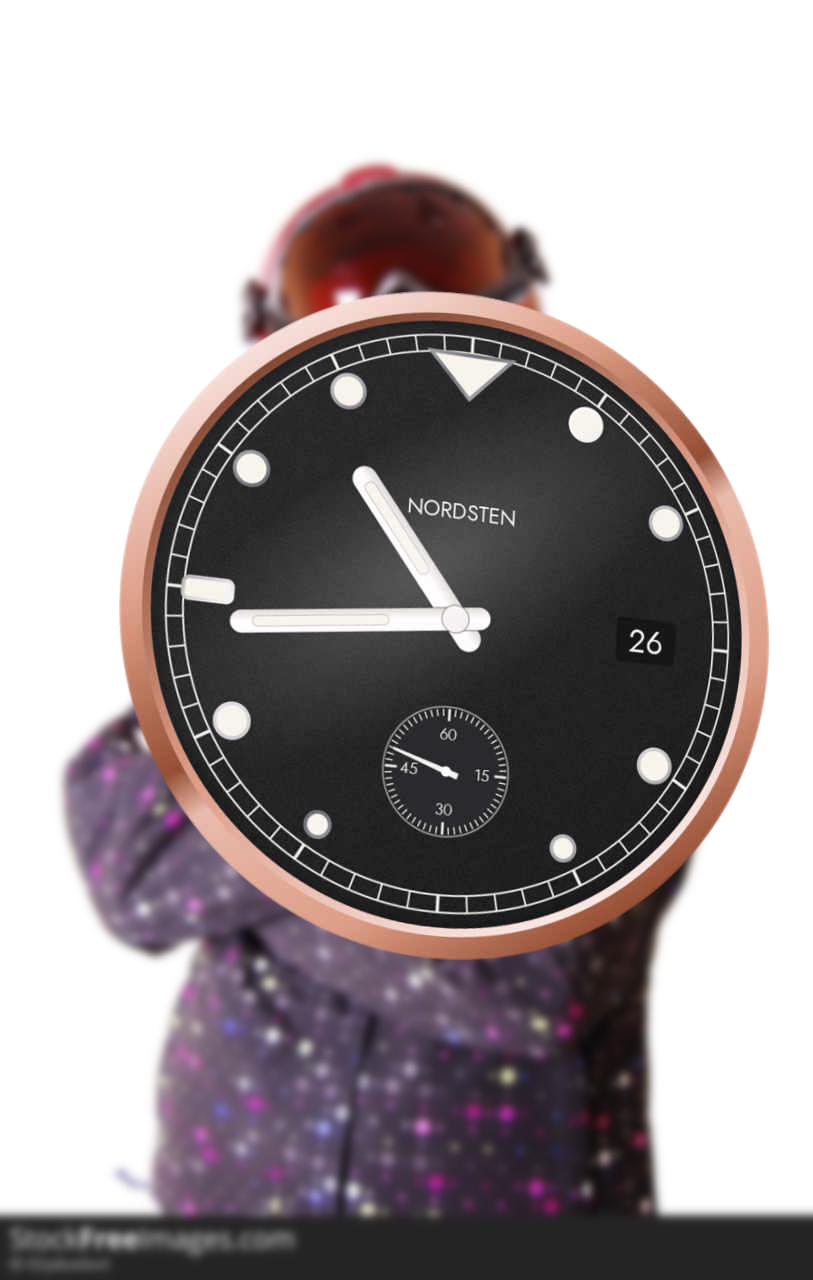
10:43:48
